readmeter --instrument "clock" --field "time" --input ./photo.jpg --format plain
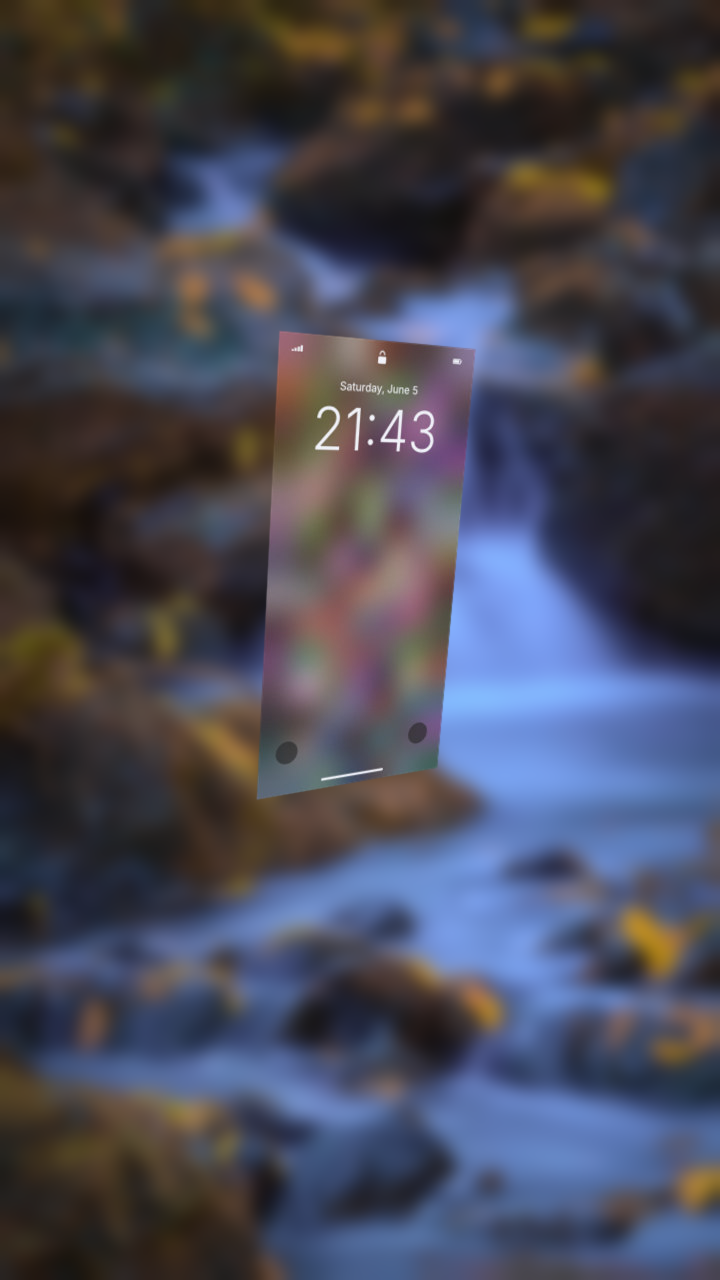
21:43
